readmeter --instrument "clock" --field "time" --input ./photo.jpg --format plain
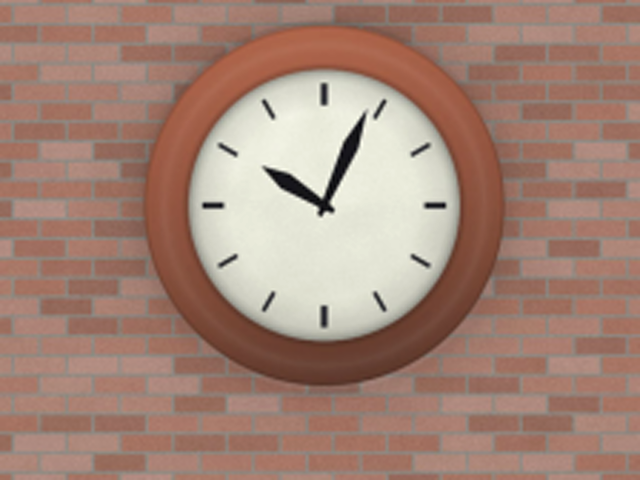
10:04
